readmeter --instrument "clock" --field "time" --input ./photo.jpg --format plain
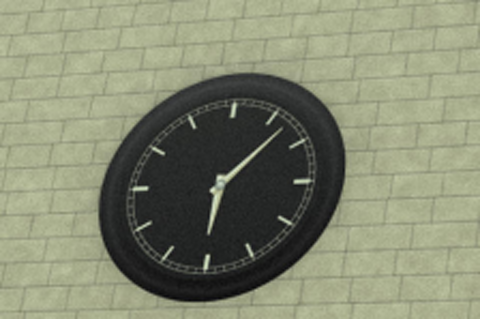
6:07
